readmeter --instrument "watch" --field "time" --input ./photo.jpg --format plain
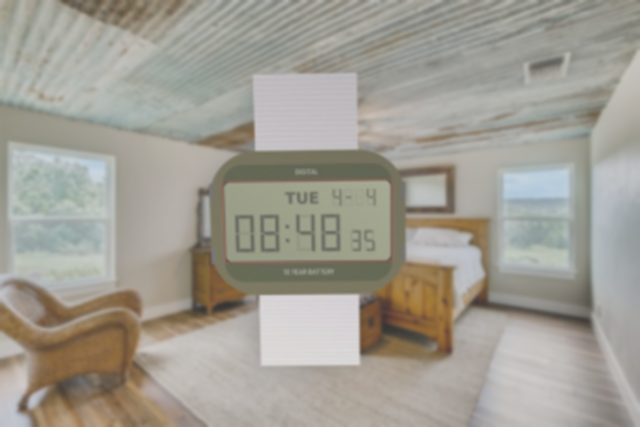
8:48:35
